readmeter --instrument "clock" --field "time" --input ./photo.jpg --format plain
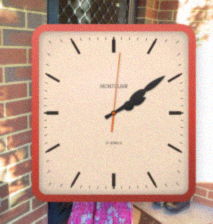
2:09:01
